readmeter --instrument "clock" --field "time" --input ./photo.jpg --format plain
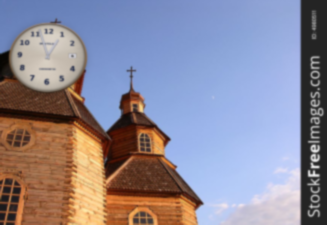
12:57
